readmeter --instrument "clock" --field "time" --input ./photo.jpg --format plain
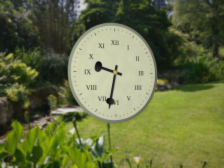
9:32
